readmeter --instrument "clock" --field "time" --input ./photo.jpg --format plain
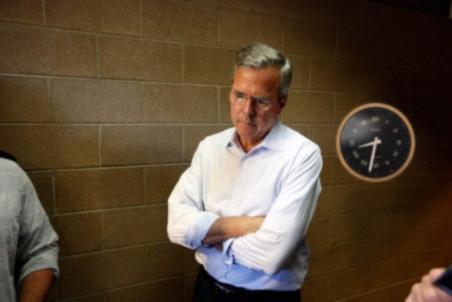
8:32
